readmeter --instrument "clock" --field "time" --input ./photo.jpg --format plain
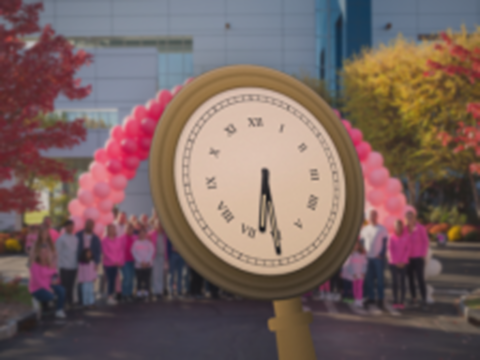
6:30
